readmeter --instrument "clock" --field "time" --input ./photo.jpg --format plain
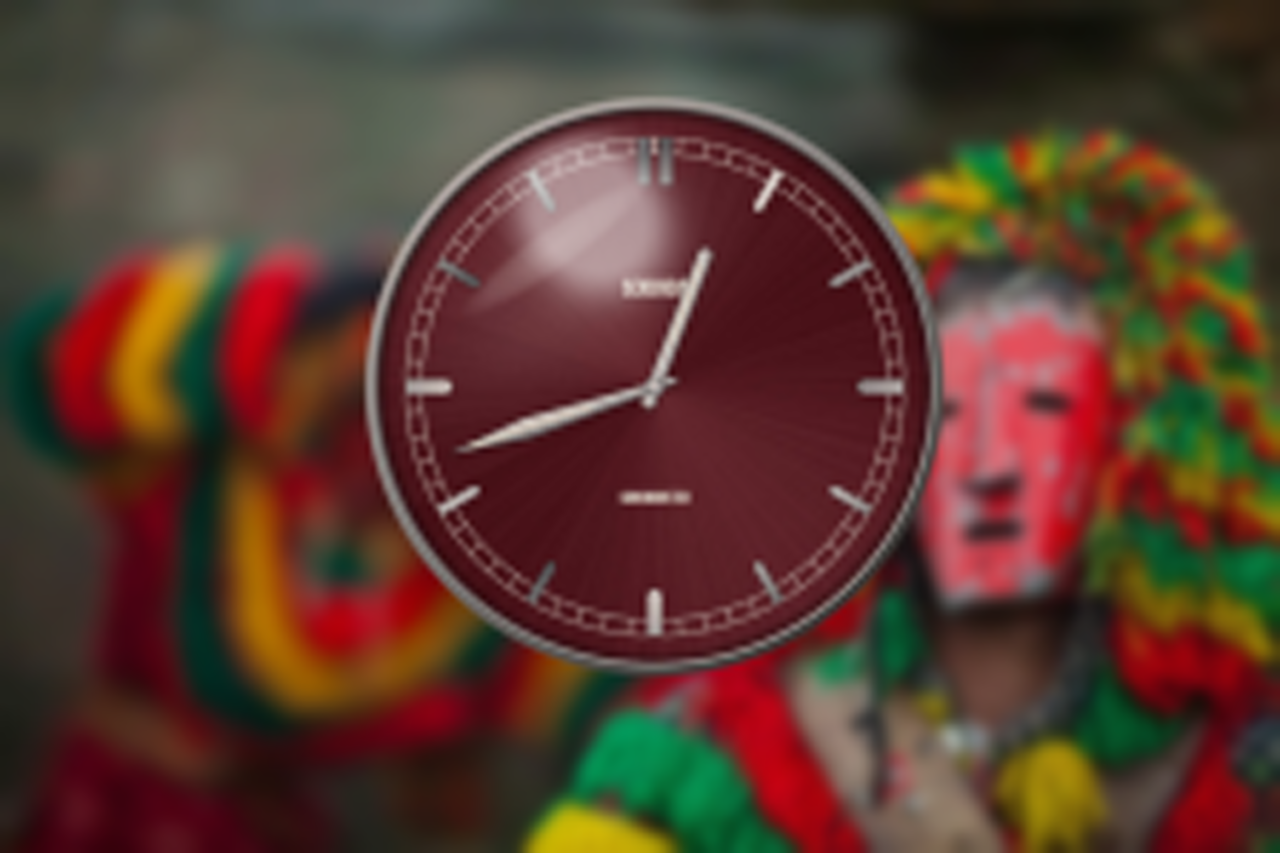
12:42
